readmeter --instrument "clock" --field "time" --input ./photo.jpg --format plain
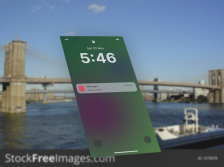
5:46
